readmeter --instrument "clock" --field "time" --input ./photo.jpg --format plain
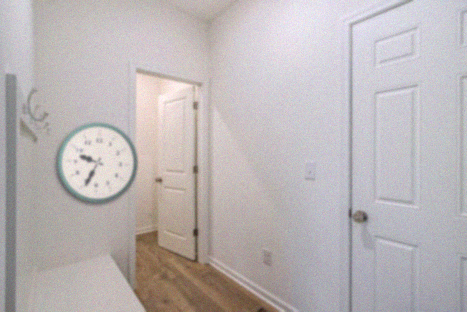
9:34
